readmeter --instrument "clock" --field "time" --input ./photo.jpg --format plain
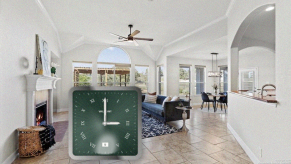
3:00
